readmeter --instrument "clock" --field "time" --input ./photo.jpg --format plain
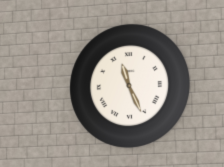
11:26
